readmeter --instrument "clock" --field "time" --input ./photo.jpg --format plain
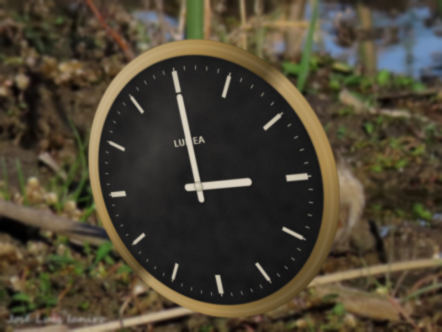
3:00
